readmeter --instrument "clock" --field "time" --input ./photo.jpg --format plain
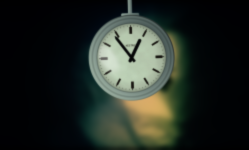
12:54
